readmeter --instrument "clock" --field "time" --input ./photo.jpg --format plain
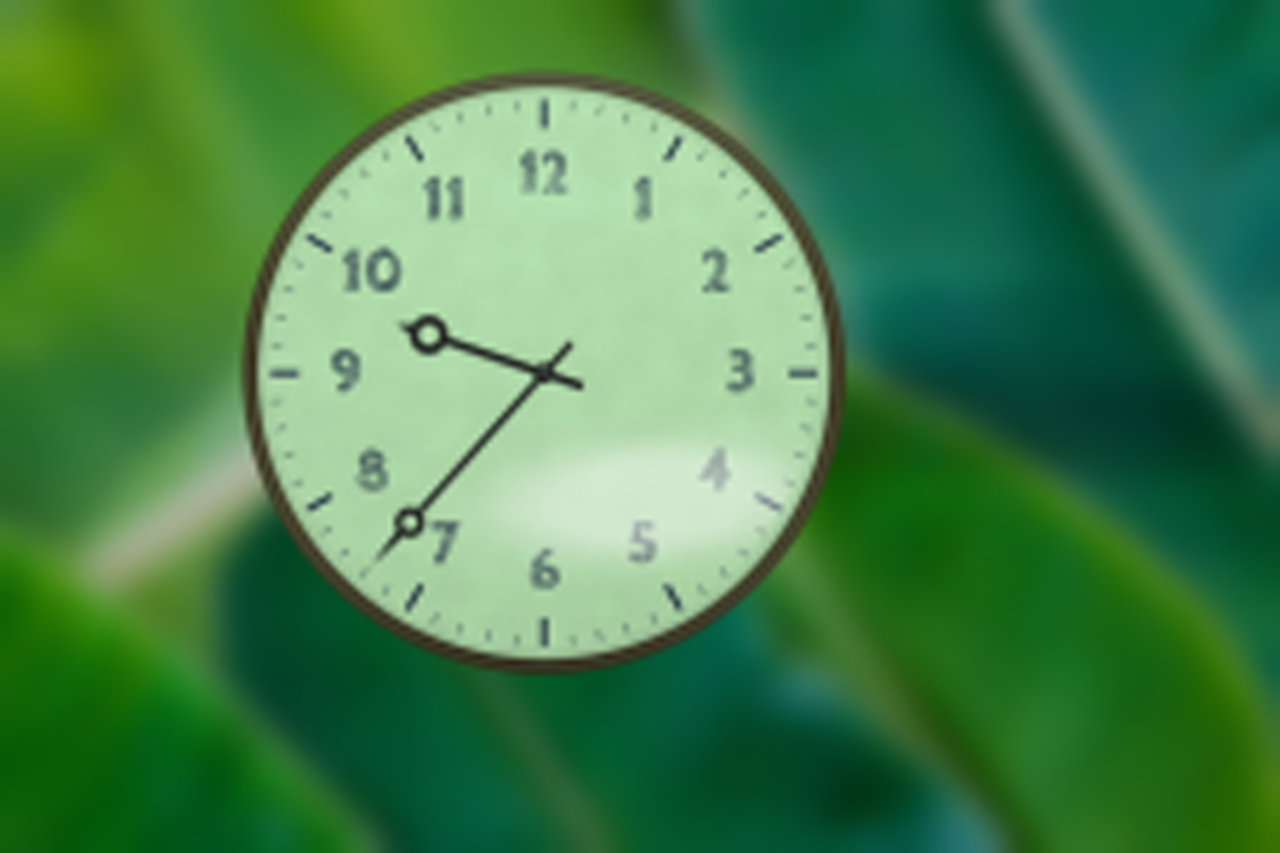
9:37
